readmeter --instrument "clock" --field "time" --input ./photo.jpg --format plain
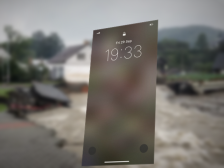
19:33
